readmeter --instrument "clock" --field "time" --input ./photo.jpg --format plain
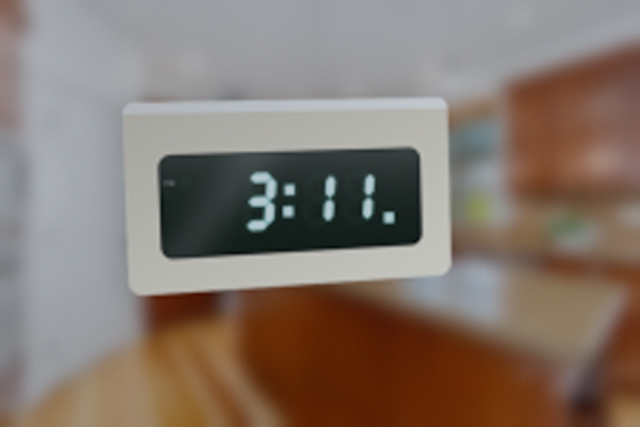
3:11
